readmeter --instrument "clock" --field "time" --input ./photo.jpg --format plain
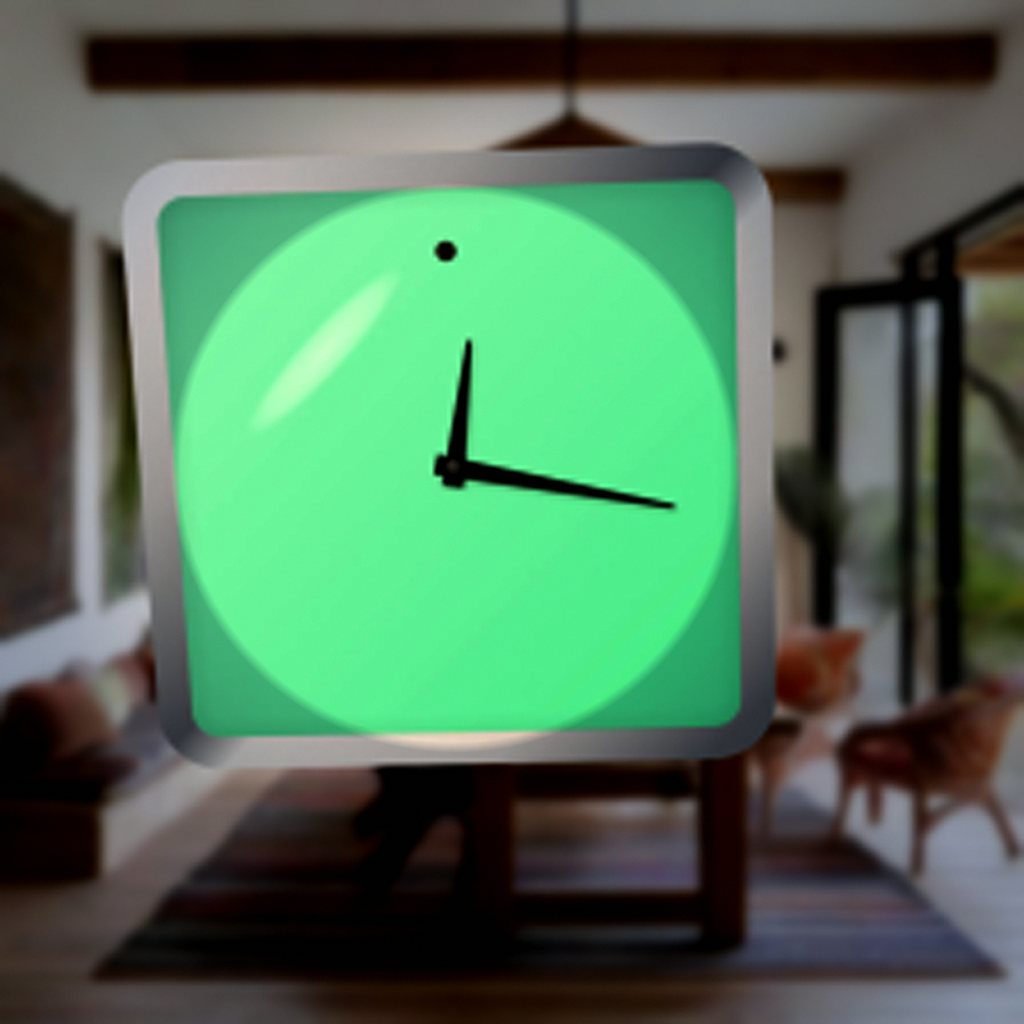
12:17
